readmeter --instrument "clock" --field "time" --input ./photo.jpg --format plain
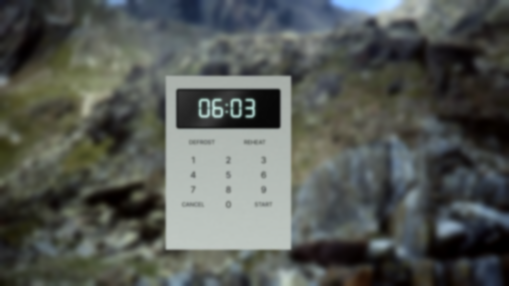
6:03
